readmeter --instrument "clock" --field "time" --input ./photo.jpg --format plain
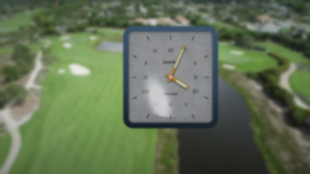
4:04
